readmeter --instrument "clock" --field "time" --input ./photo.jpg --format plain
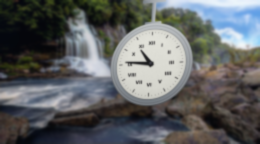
10:46
